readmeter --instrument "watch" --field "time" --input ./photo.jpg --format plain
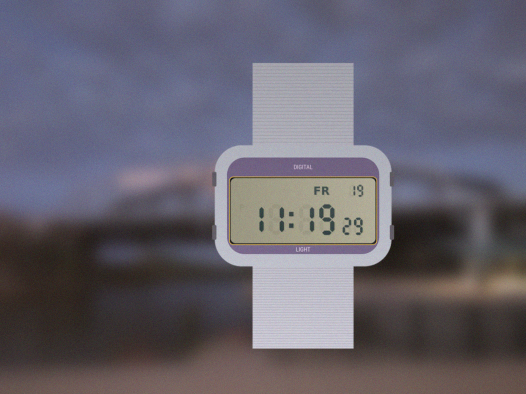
11:19:29
